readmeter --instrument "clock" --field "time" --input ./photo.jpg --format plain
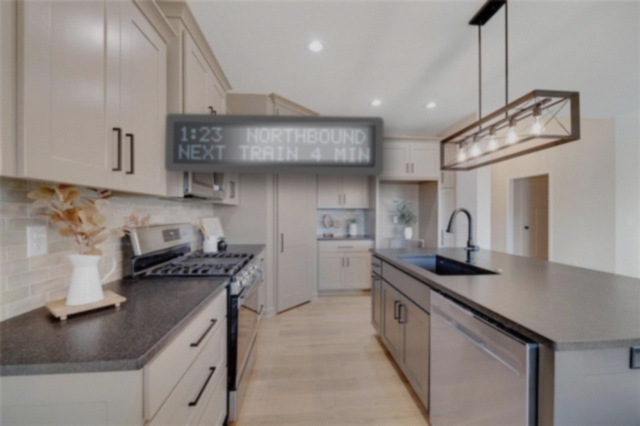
1:23
